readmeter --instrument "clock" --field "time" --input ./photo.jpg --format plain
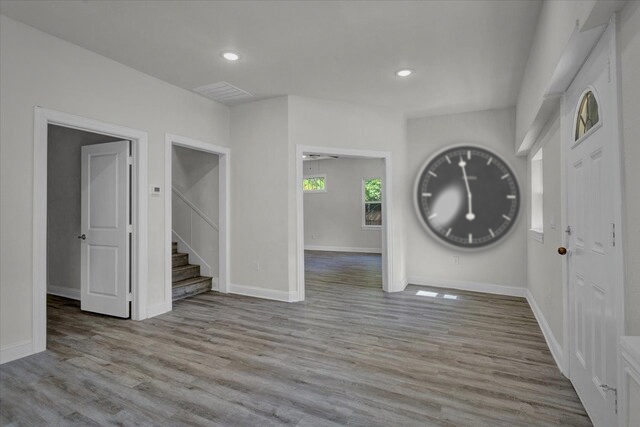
5:58
